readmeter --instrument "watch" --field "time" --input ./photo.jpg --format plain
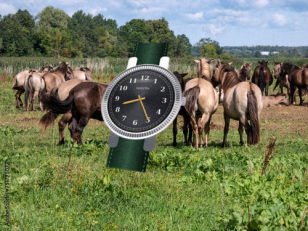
8:25
